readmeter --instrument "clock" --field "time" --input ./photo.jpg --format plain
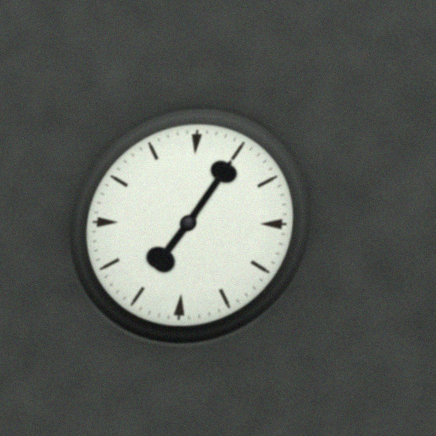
7:05
